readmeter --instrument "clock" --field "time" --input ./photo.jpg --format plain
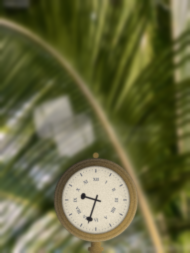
9:33
